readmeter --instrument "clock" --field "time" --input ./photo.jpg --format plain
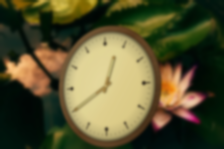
12:40
